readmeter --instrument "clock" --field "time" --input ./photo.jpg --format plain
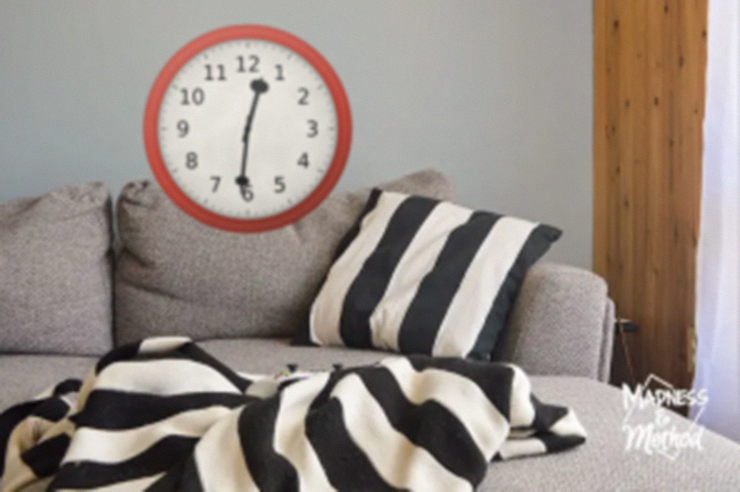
12:31
